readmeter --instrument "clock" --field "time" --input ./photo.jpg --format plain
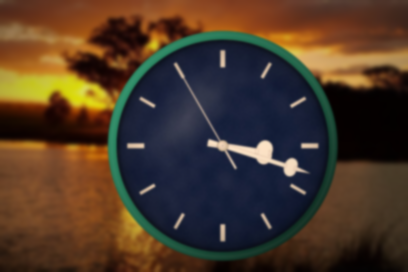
3:17:55
